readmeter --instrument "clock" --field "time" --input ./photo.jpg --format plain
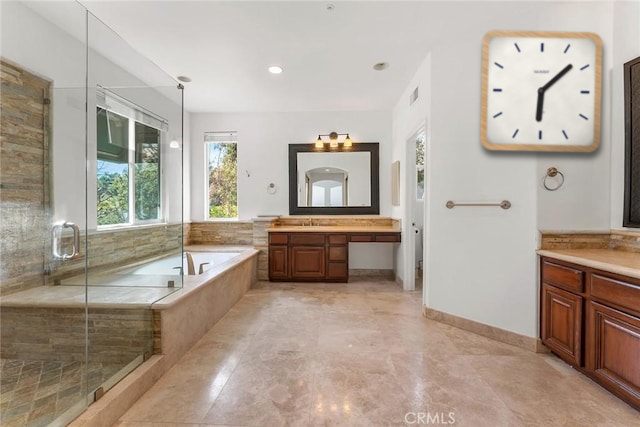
6:08
